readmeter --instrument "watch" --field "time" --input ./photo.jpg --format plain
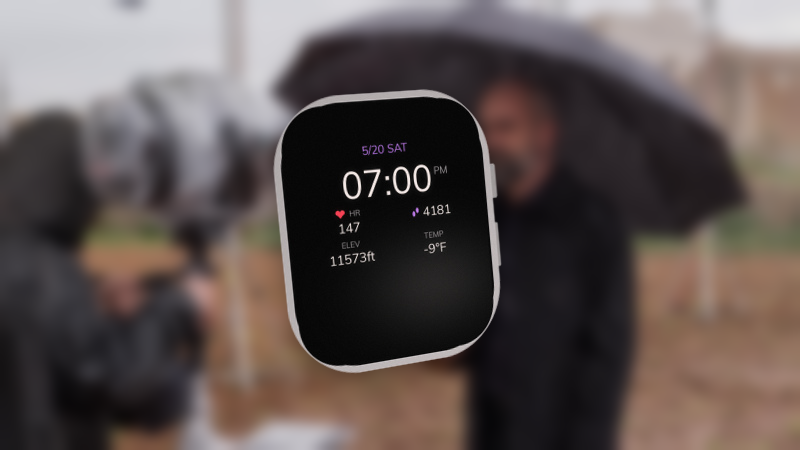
7:00
